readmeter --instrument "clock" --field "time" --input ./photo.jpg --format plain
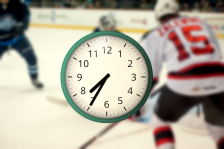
7:35
